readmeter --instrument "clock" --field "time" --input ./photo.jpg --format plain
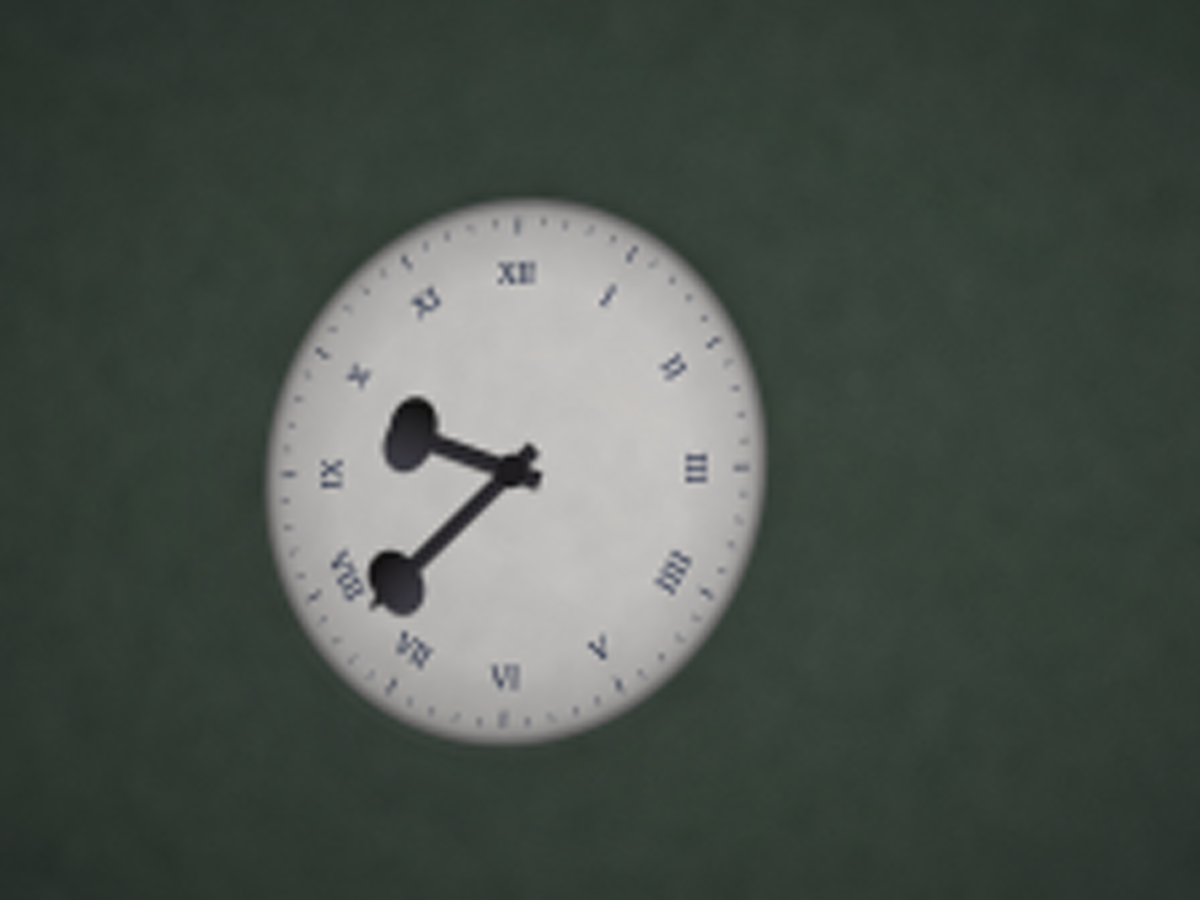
9:38
